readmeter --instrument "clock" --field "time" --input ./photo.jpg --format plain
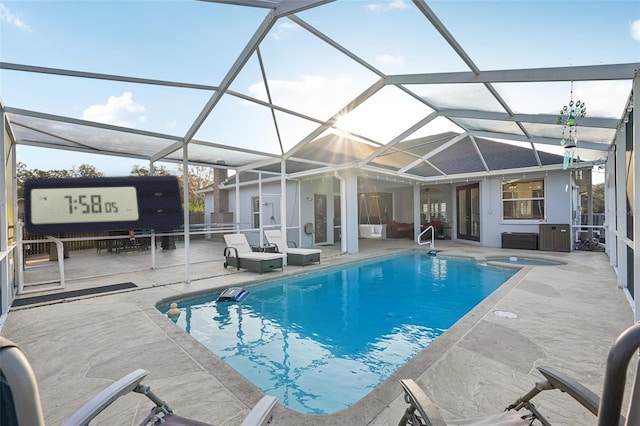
7:58:05
